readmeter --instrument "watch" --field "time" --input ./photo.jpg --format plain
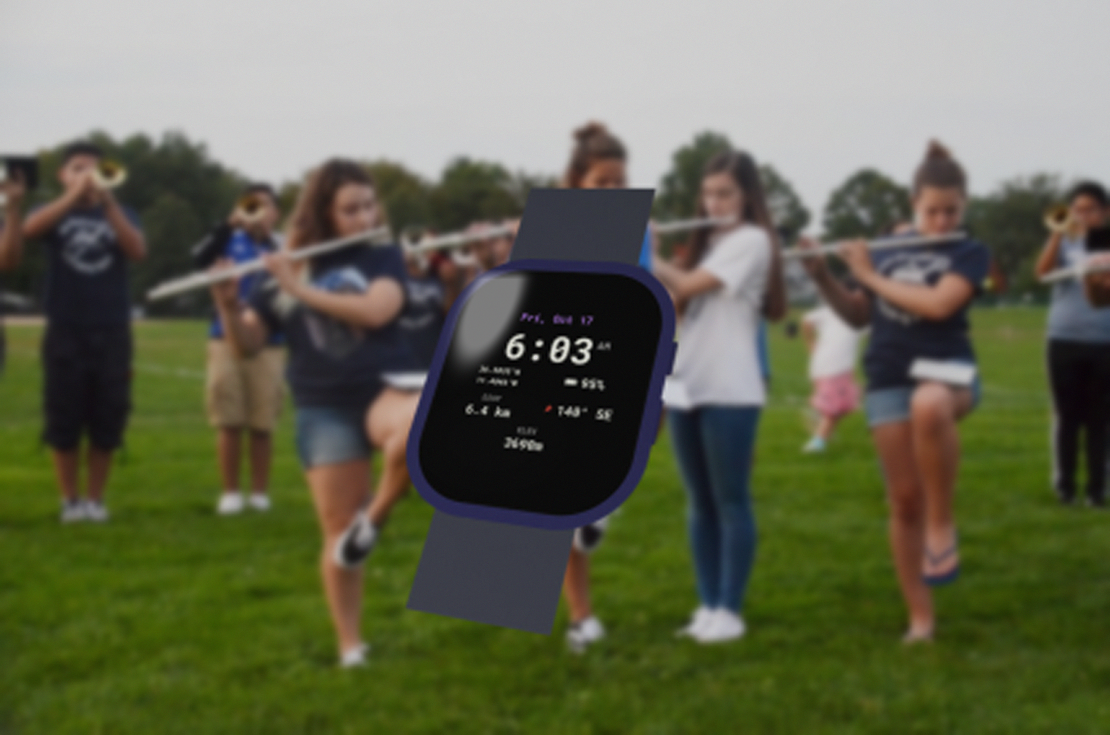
6:03
